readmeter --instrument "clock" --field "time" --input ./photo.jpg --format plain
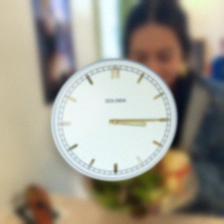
3:15
